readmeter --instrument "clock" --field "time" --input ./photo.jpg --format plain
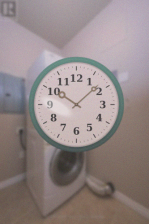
10:08
